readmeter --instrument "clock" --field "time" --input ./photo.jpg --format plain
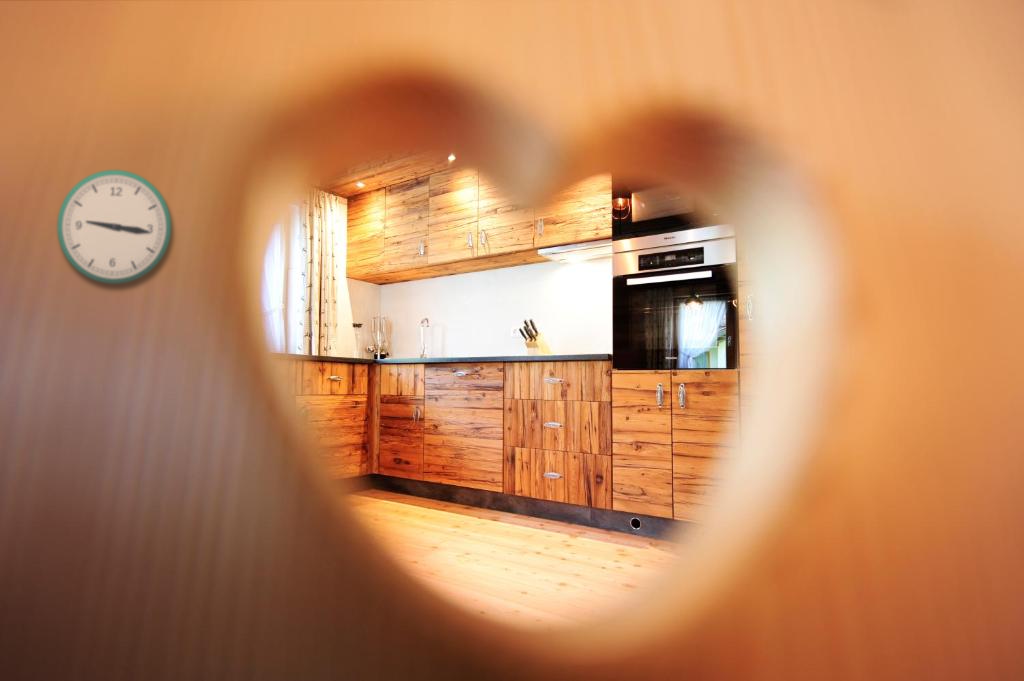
9:16
